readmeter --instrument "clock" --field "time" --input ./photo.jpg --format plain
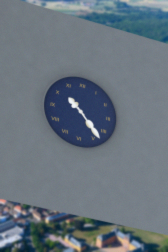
10:23
